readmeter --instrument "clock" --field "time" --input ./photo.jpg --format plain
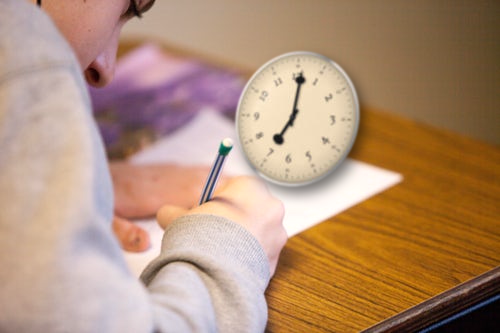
7:01
